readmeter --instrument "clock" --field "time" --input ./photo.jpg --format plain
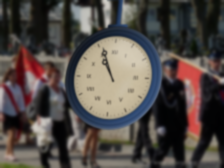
10:56
